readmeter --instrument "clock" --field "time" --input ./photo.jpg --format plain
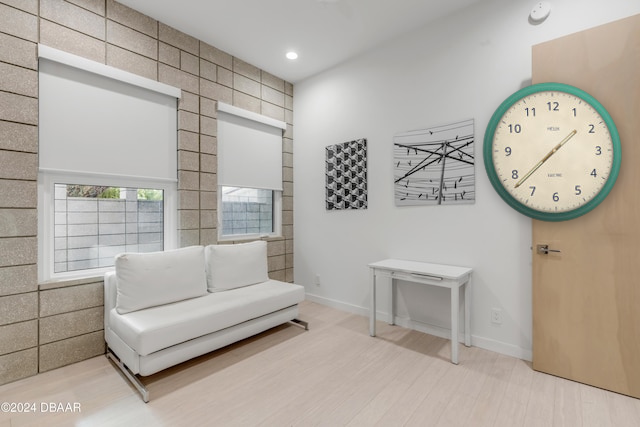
1:38
